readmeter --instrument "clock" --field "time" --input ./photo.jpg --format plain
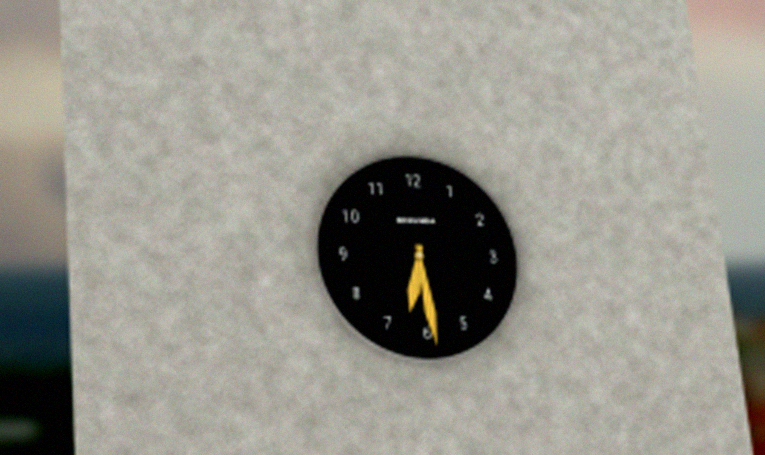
6:29
